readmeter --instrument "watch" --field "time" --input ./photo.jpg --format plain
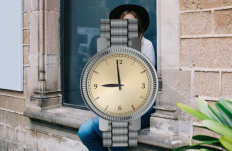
8:59
